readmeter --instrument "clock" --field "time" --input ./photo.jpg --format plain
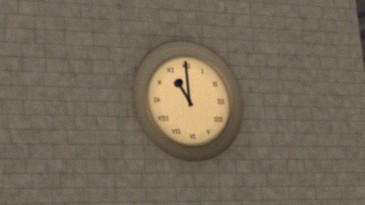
11:00
